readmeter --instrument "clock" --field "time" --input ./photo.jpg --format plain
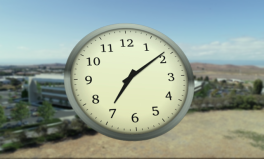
7:09
